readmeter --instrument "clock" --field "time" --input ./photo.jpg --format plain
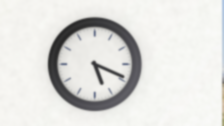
5:19
